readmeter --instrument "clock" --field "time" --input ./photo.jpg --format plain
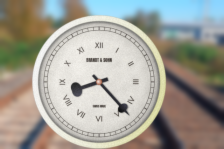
8:23
